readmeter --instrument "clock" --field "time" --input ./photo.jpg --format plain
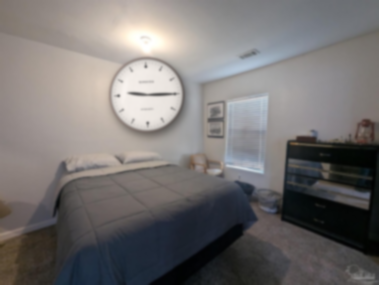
9:15
